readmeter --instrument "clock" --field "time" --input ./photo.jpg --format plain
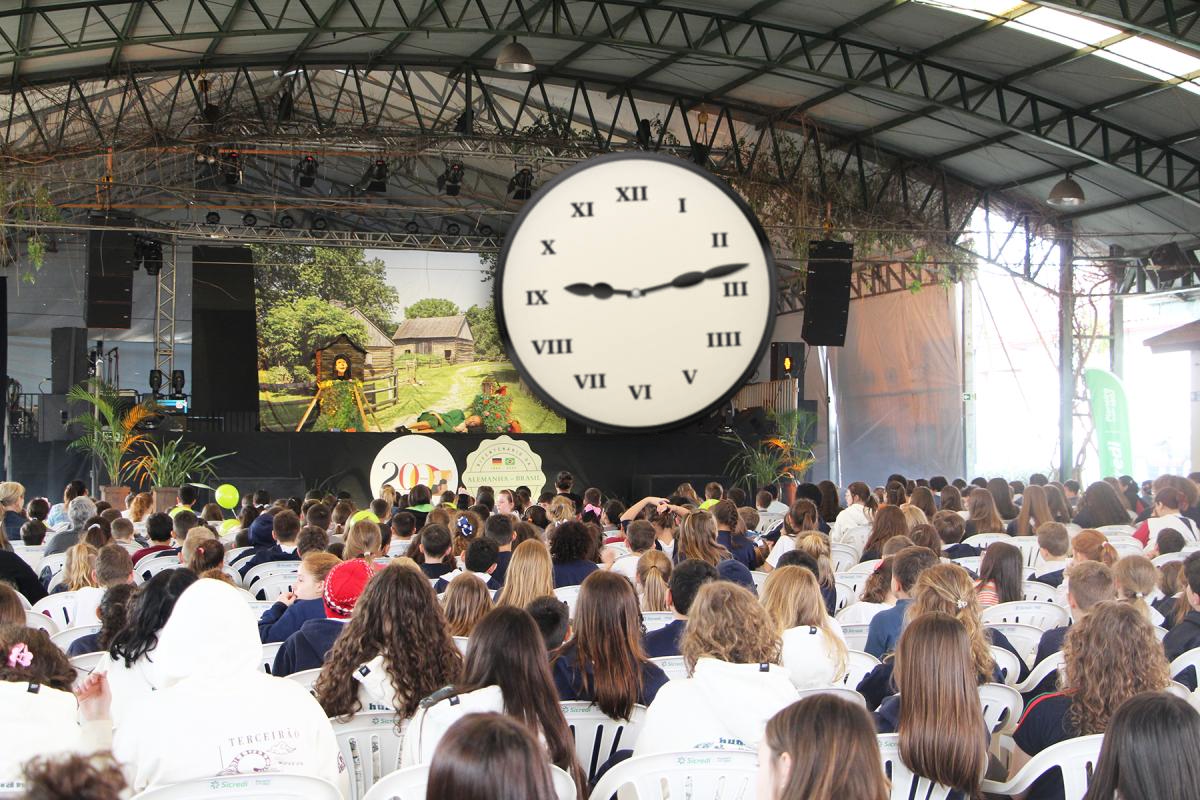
9:13
